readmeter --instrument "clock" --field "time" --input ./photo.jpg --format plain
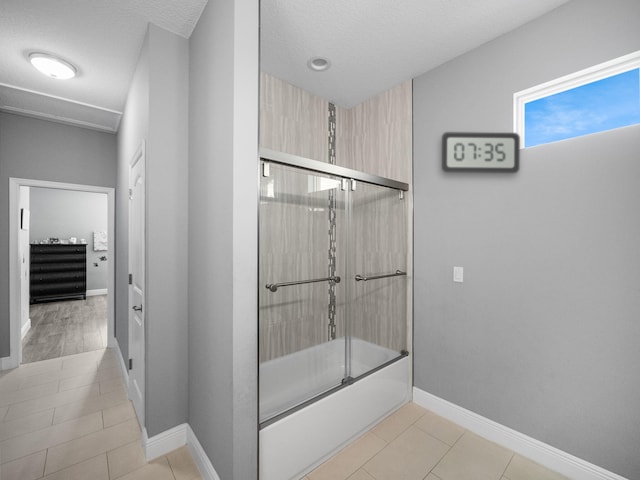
7:35
